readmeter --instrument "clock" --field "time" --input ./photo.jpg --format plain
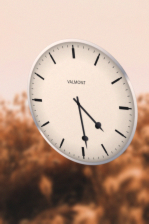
4:29
